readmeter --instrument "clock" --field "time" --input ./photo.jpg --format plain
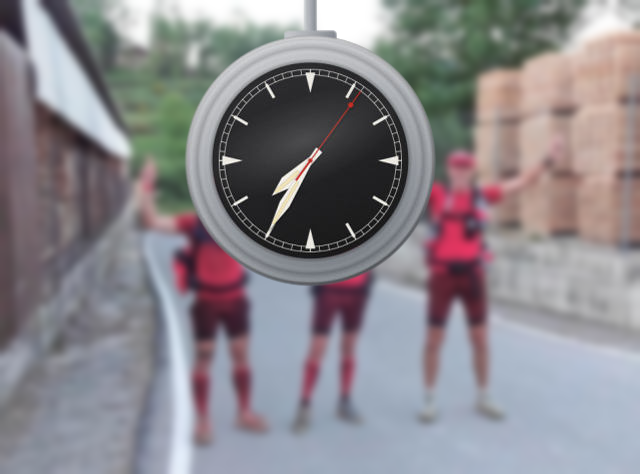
7:35:06
